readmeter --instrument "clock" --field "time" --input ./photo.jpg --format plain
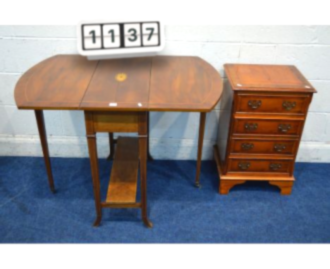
11:37
